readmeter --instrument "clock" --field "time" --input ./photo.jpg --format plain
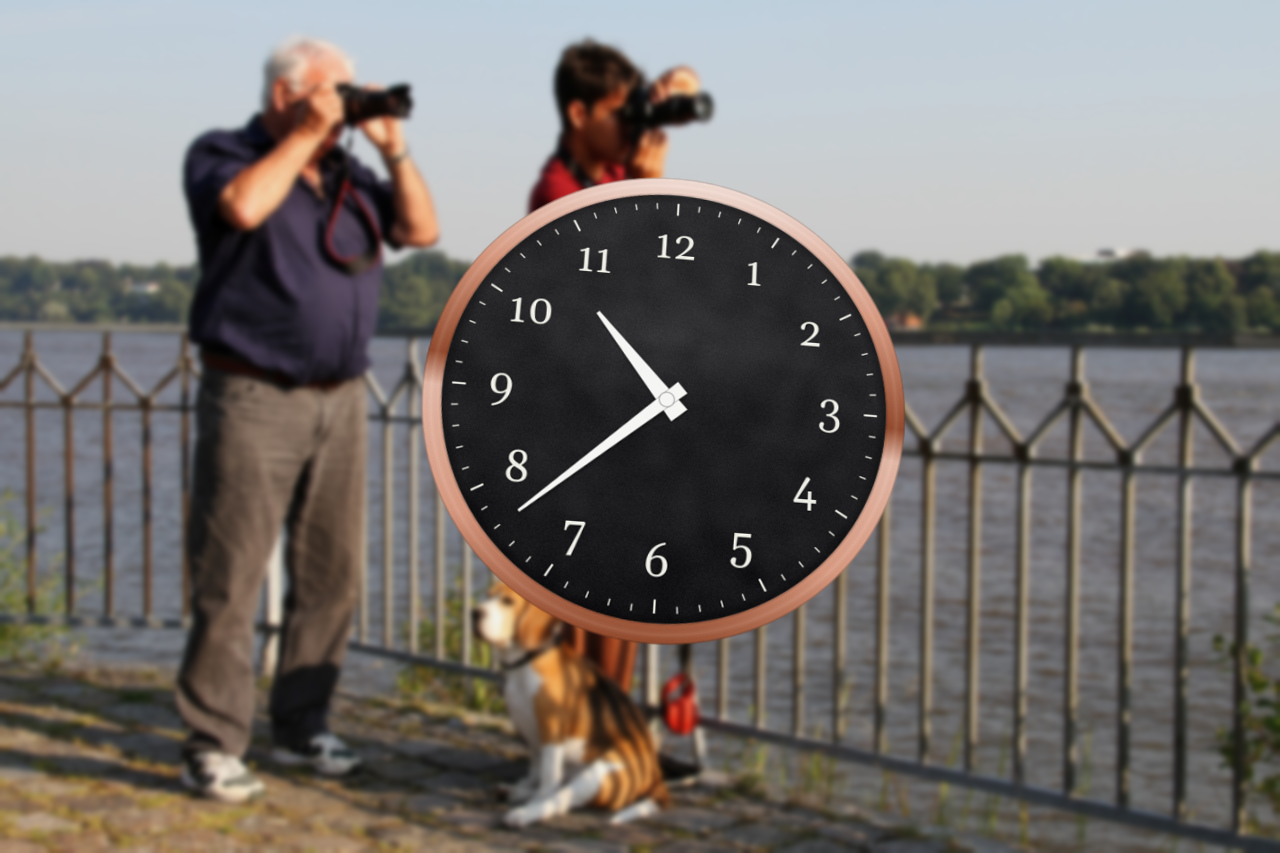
10:38
